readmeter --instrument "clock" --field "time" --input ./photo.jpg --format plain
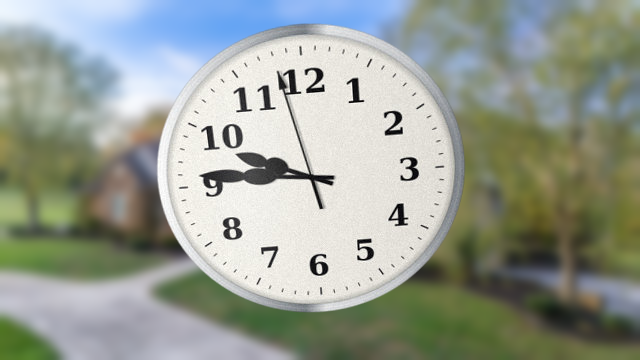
9:45:58
